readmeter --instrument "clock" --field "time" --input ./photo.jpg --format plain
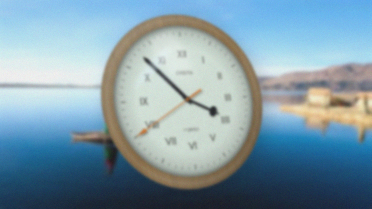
3:52:40
